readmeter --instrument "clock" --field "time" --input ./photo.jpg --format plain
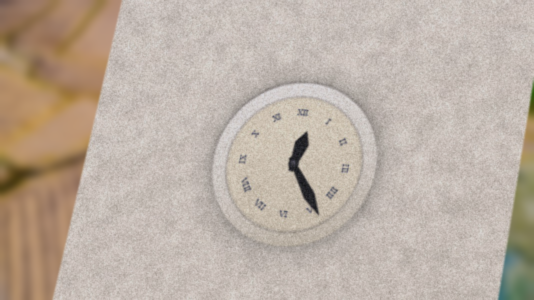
12:24
